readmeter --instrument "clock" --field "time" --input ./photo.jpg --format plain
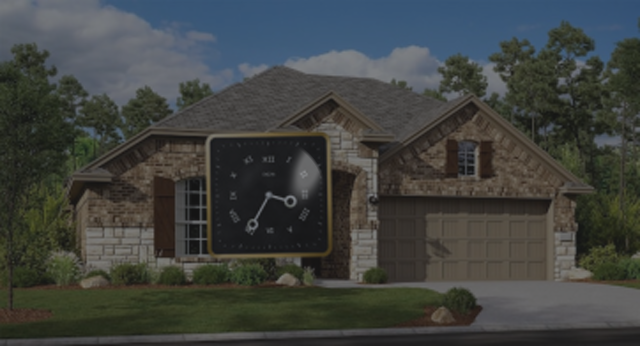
3:35
